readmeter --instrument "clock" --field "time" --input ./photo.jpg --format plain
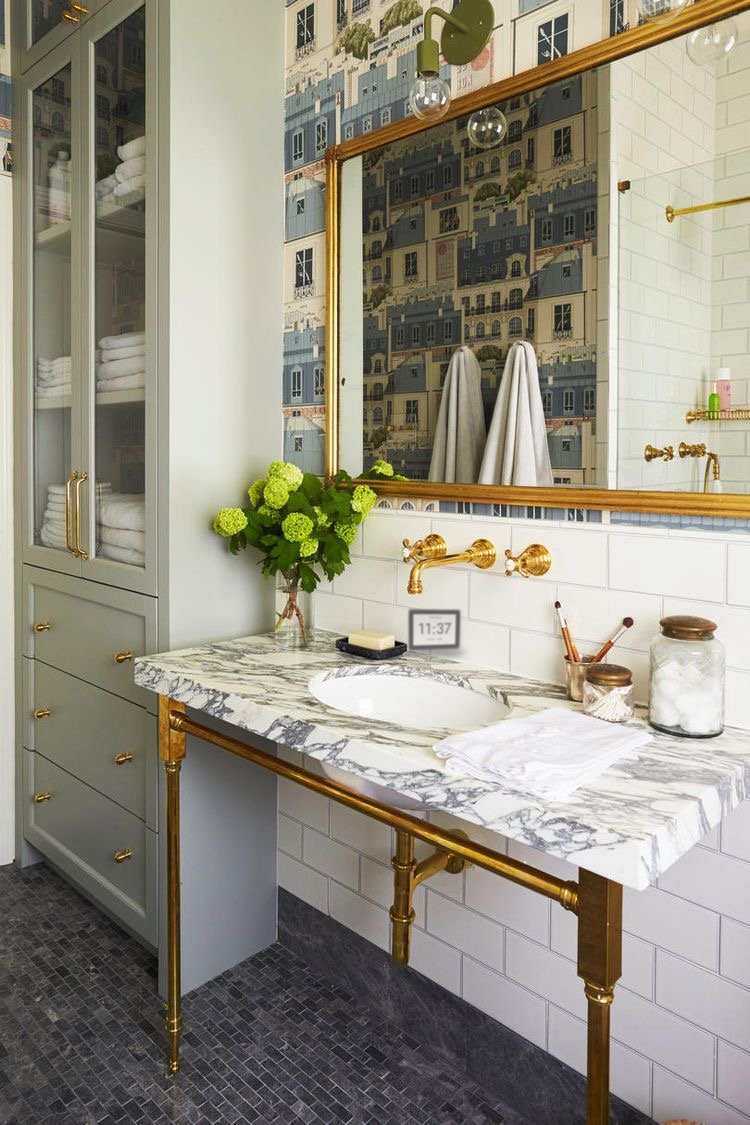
11:37
